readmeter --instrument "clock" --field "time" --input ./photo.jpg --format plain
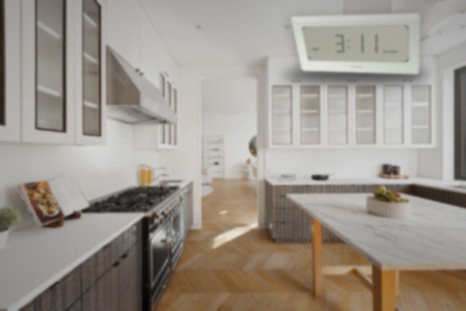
3:11
